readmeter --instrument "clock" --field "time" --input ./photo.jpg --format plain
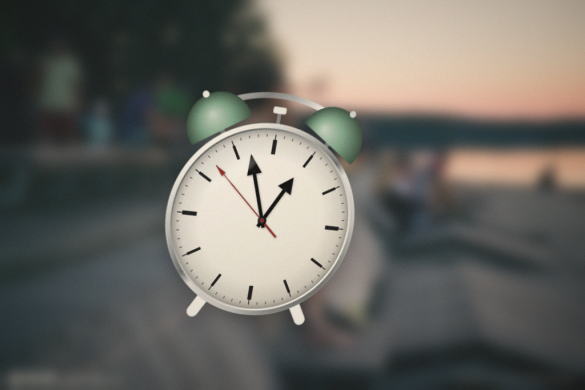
12:56:52
